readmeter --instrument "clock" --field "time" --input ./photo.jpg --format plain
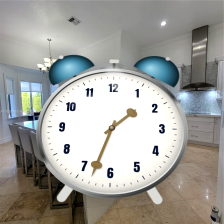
1:33
